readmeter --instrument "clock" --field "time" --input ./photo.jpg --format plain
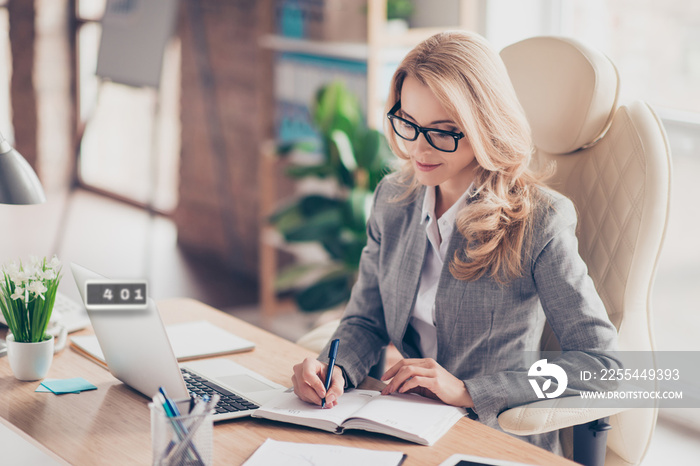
4:01
